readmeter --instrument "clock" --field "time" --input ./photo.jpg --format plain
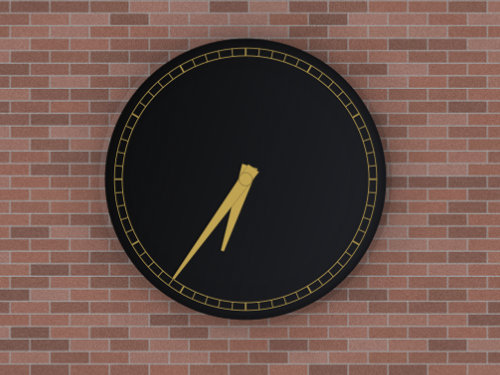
6:36
